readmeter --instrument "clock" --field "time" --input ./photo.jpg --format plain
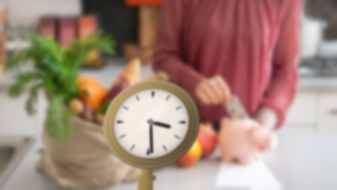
3:29
